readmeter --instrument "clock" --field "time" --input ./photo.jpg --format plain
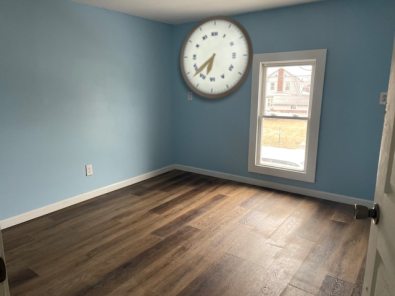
6:38
